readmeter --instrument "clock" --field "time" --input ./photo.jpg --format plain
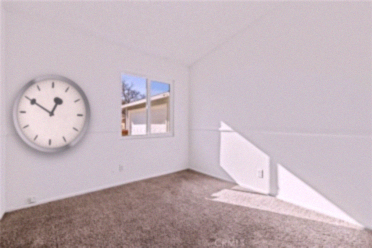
12:50
